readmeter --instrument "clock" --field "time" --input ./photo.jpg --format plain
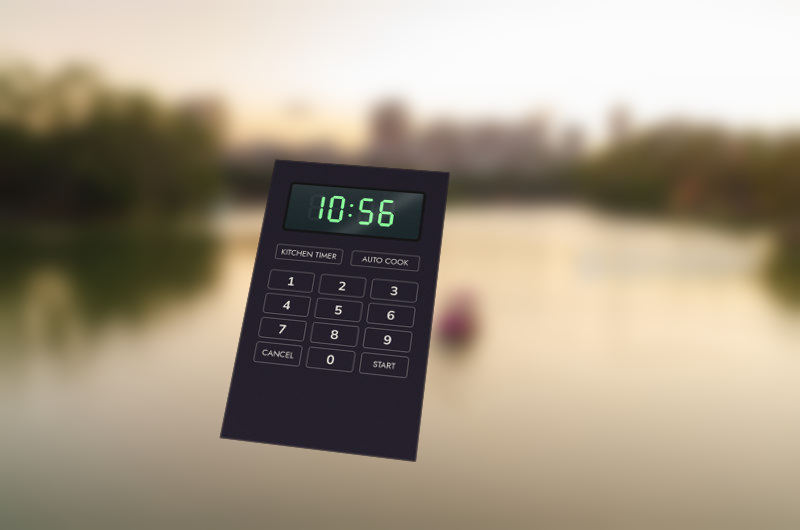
10:56
